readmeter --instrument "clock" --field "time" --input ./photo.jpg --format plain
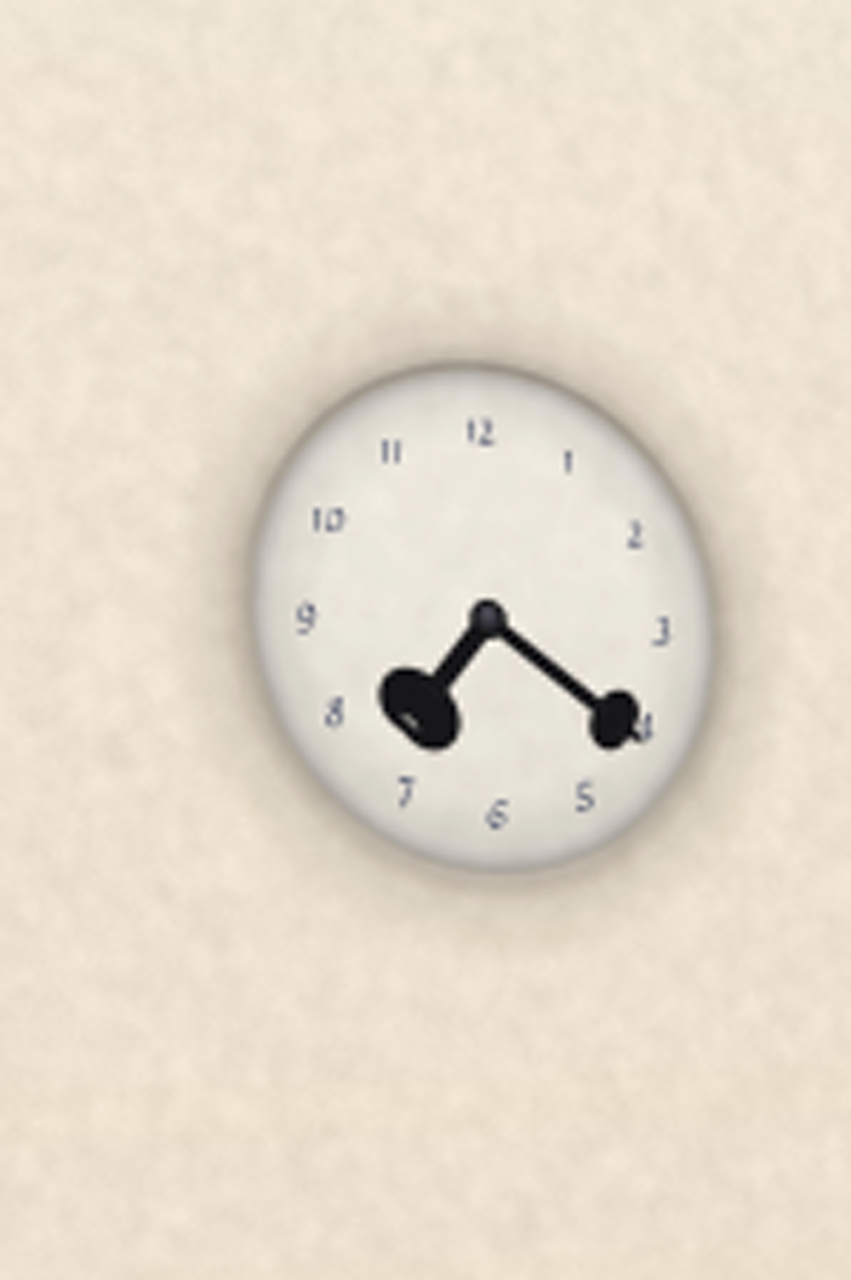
7:21
